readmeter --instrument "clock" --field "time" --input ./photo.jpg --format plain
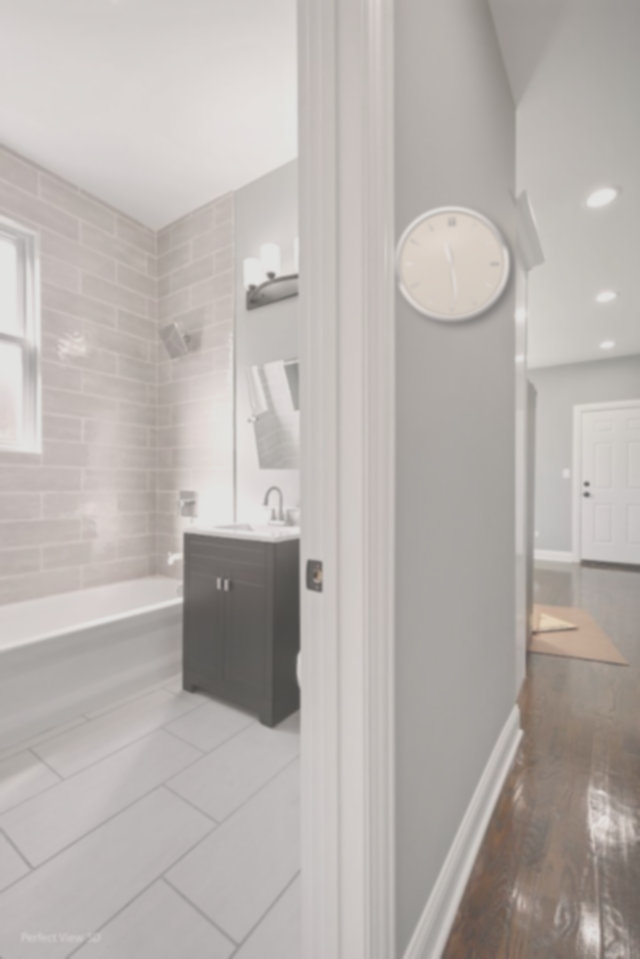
11:29
